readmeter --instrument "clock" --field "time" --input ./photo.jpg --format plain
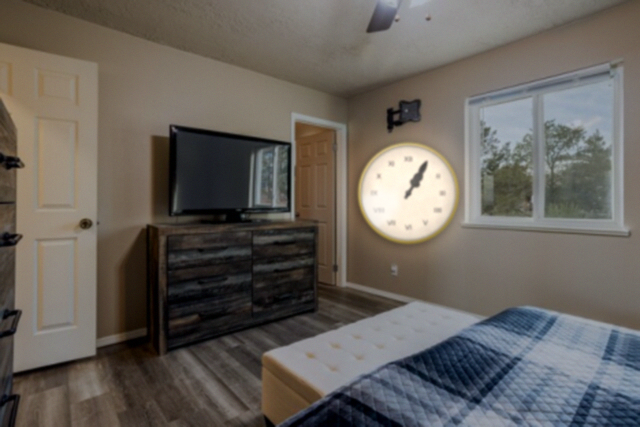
1:05
